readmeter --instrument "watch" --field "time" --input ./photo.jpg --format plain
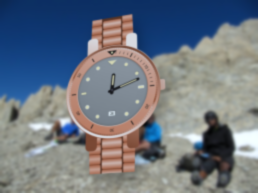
12:12
